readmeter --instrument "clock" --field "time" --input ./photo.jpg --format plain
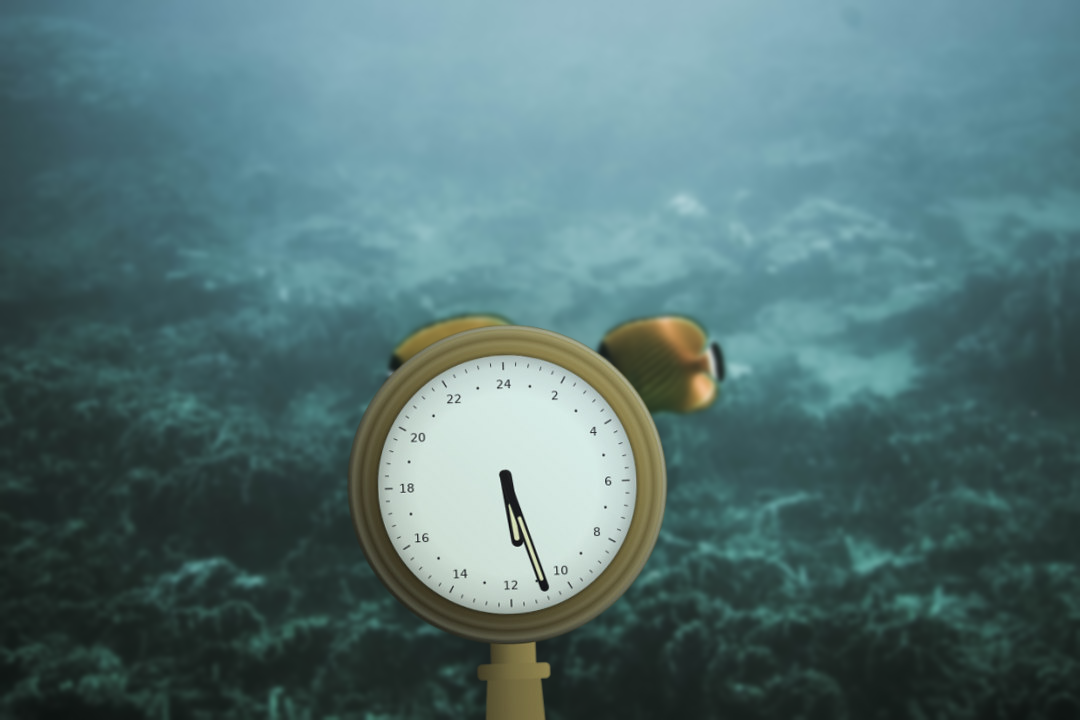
11:27
